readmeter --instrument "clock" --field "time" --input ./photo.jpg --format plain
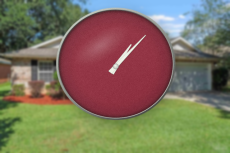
1:07
